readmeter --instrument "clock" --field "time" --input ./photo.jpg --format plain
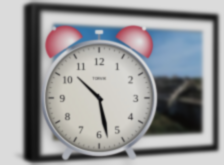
10:28
